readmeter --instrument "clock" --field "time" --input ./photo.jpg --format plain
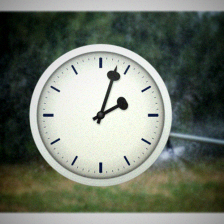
2:03
